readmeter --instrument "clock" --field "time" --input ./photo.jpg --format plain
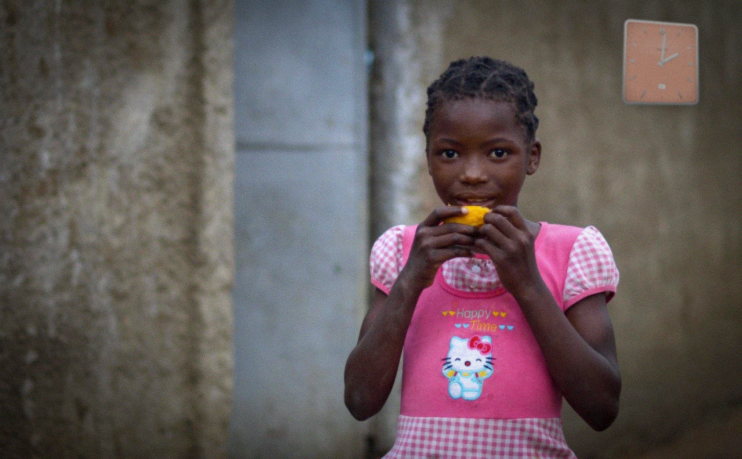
2:01
